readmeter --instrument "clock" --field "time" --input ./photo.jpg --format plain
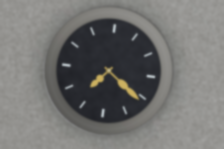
7:21
